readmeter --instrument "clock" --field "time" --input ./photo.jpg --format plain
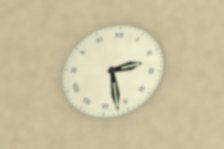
2:27
